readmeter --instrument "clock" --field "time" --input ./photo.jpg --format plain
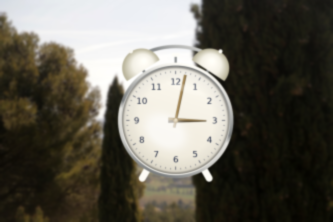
3:02
